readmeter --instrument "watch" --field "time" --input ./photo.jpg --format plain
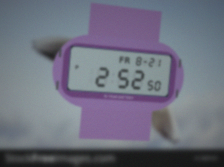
2:52
